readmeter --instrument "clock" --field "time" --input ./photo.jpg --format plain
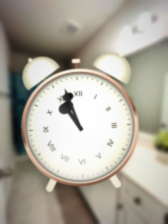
10:57
